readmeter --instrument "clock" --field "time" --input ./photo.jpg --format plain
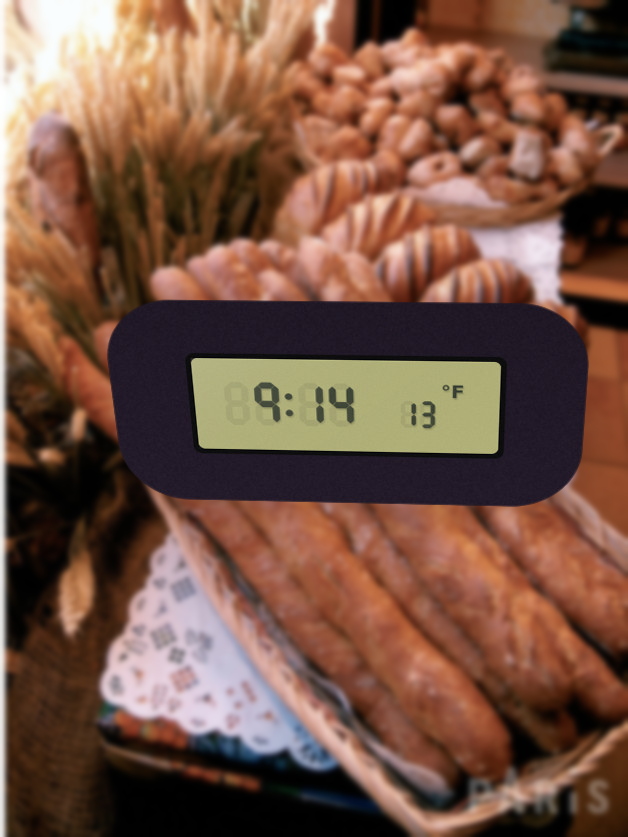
9:14
